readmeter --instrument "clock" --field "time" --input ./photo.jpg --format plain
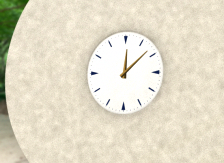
12:08
